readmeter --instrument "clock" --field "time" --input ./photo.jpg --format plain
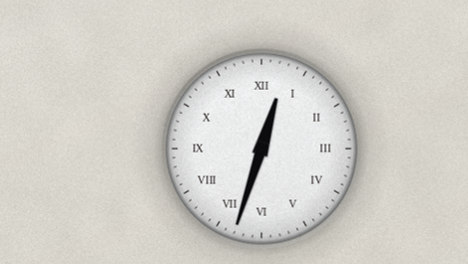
12:33
